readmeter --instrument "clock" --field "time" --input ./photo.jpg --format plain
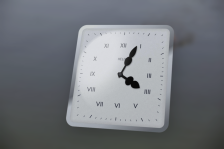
4:04
